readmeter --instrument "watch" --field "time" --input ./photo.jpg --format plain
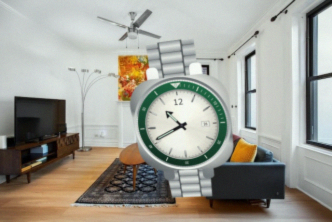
10:41
